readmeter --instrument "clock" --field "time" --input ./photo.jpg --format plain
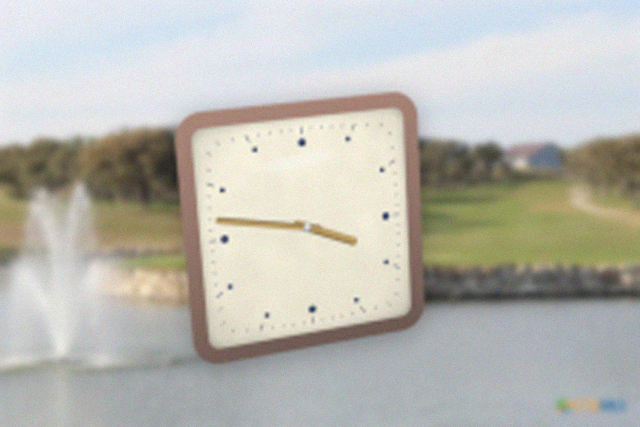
3:47
